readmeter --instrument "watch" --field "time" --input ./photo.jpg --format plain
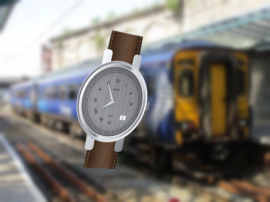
7:55
